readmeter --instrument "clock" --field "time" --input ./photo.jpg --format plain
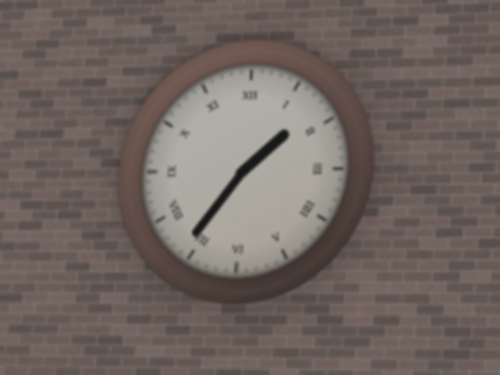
1:36
